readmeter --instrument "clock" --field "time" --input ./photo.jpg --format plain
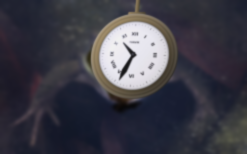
10:34
